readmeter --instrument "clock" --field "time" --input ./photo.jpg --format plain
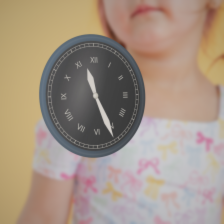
11:26
